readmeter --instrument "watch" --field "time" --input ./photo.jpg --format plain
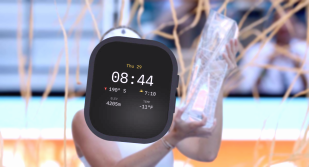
8:44
